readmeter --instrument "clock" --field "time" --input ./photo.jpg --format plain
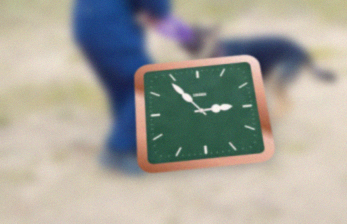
2:54
